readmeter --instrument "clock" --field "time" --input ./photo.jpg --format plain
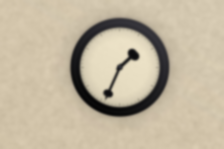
1:34
